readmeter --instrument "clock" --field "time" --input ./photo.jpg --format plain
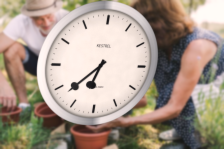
6:38
